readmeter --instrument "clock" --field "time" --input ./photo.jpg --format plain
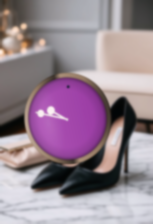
9:46
